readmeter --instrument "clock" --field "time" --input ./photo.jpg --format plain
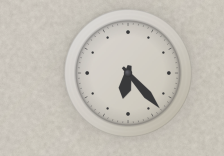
6:23
